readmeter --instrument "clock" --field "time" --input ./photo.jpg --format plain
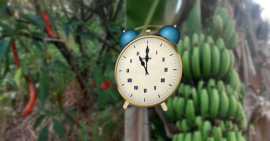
11:00
